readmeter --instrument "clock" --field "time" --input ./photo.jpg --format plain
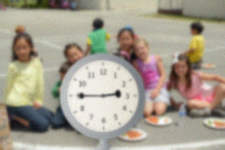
2:45
